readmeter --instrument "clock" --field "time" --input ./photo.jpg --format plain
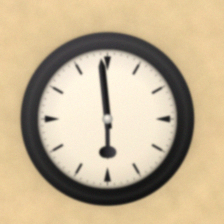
5:59
